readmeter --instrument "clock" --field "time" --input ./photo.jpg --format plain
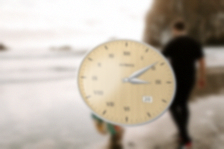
3:09
